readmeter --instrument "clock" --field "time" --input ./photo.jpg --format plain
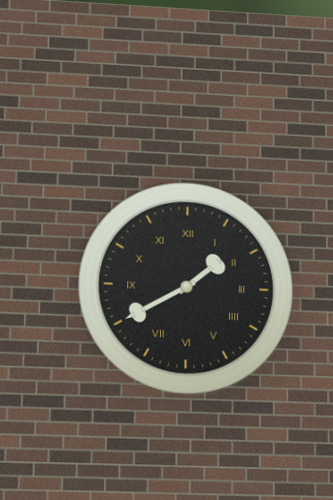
1:40
